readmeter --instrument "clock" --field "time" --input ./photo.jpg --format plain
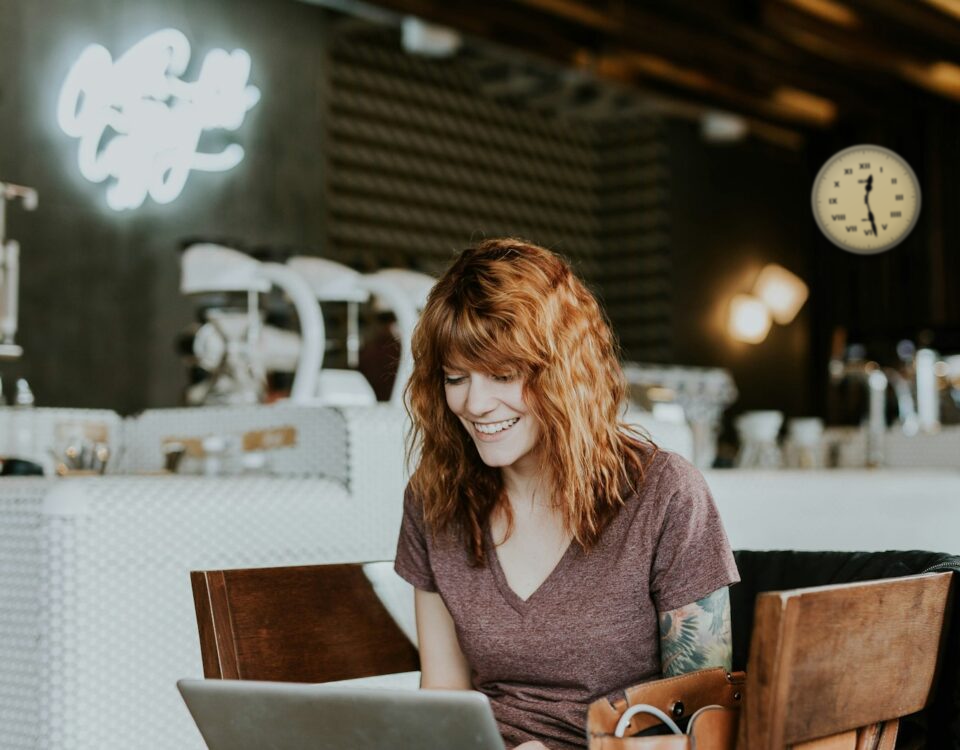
12:28
